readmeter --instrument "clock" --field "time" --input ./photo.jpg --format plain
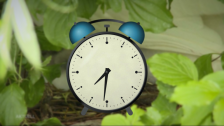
7:31
